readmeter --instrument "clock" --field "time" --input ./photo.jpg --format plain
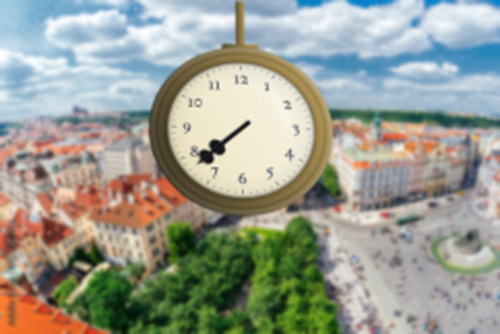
7:38
